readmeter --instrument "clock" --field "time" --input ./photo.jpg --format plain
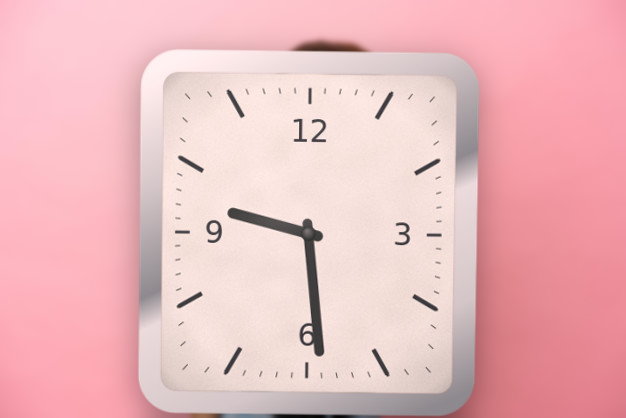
9:29
